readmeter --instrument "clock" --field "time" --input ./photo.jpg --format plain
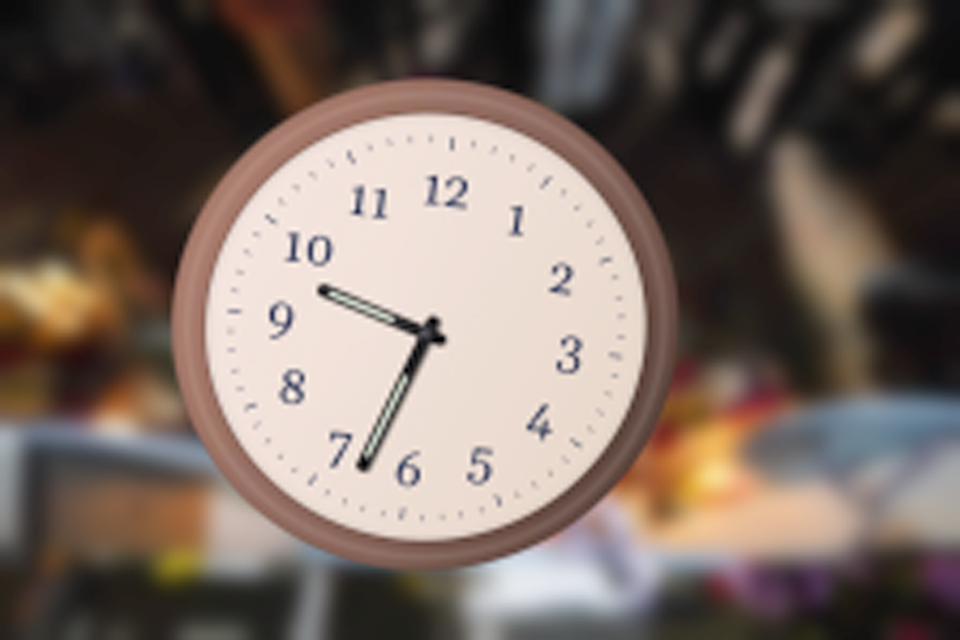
9:33
